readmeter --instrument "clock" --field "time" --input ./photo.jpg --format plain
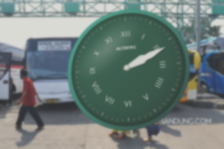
2:11
